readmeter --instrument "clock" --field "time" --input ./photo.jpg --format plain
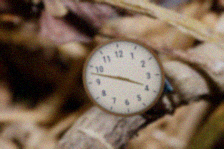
3:48
